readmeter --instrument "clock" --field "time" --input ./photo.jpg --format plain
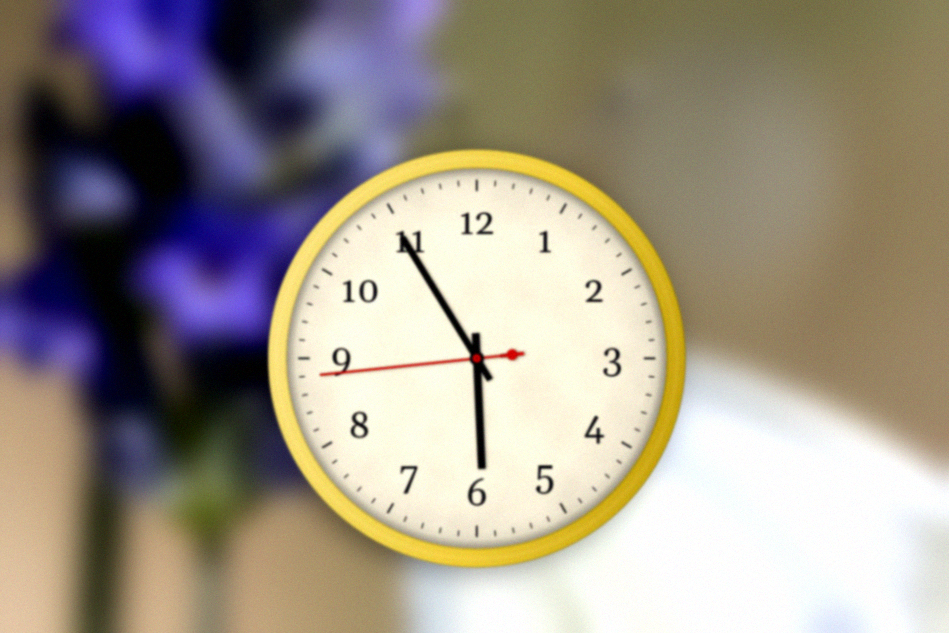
5:54:44
